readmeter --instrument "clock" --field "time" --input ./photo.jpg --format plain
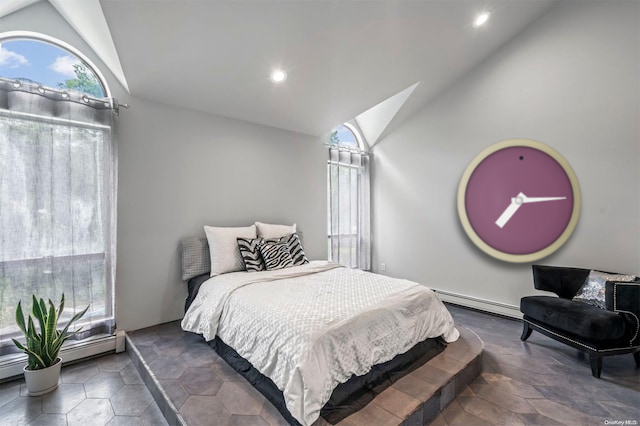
7:14
